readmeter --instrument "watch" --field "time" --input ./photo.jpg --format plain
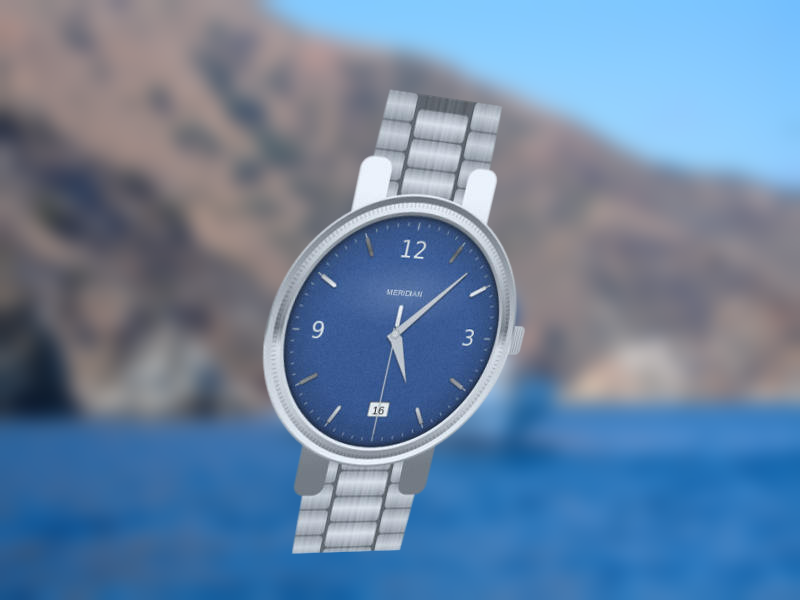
5:07:30
